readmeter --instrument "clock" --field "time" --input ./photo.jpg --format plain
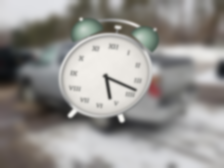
5:18
